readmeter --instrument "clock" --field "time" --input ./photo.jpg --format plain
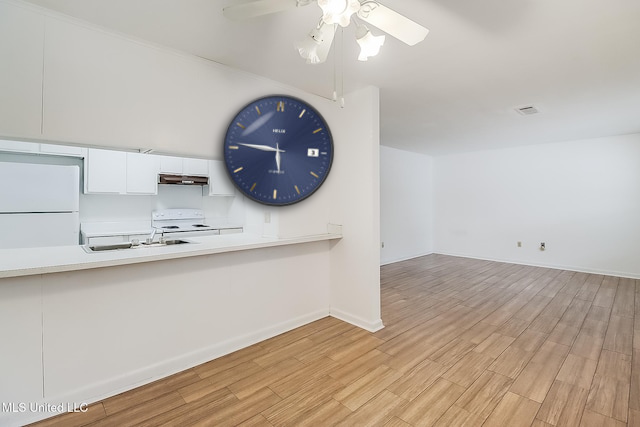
5:46
